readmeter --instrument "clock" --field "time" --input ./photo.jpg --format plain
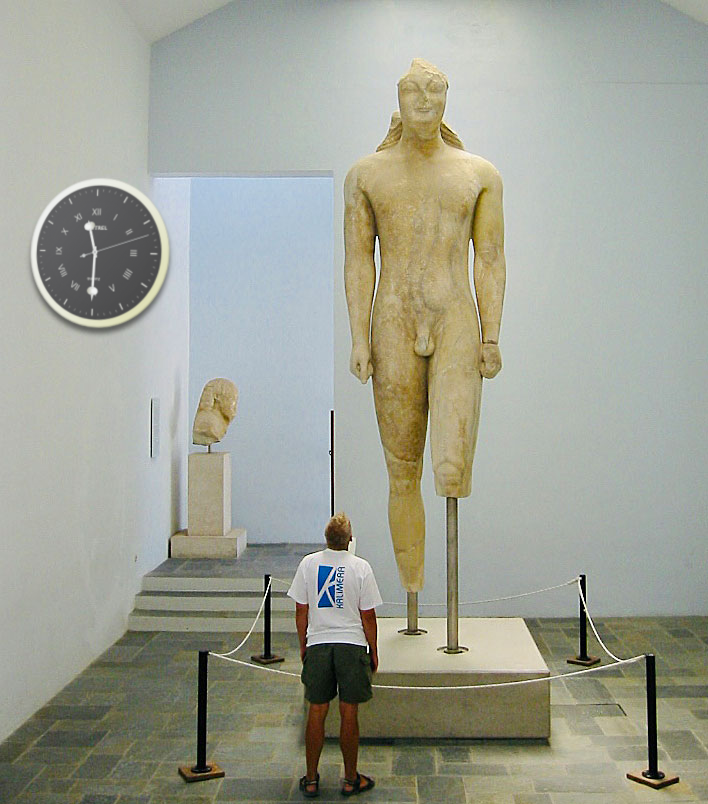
11:30:12
